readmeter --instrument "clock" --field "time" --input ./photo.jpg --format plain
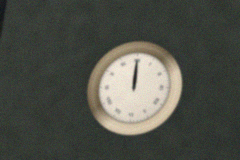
12:00
